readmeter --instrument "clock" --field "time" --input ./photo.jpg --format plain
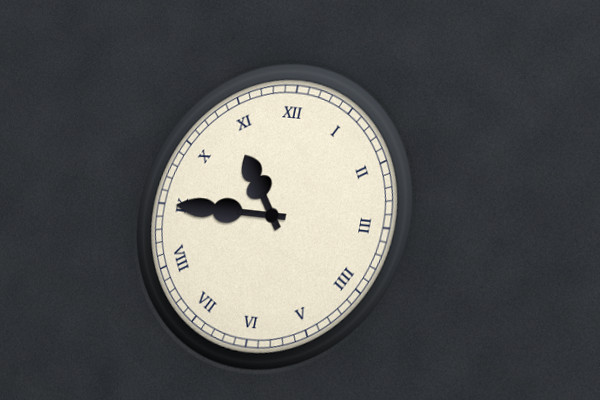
10:45
